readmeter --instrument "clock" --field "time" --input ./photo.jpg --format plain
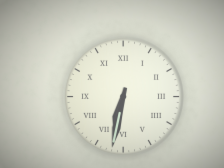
6:32
